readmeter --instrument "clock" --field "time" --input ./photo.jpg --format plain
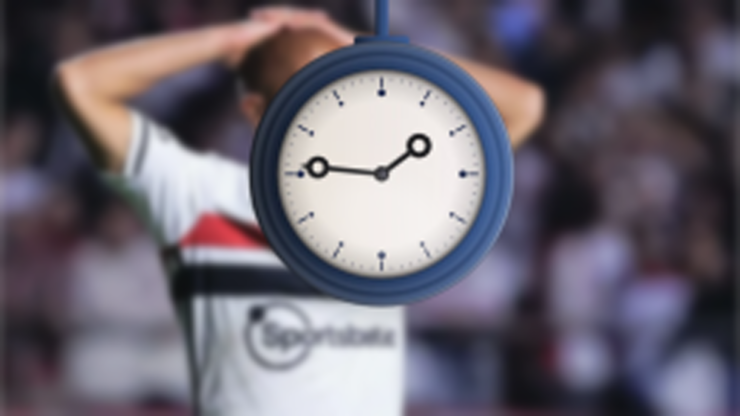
1:46
